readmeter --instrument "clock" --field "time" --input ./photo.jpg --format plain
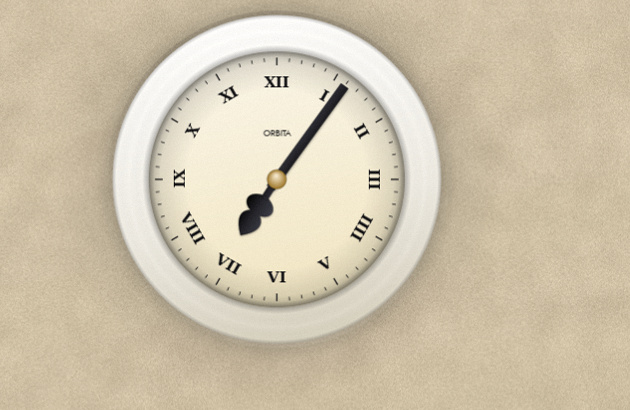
7:06
